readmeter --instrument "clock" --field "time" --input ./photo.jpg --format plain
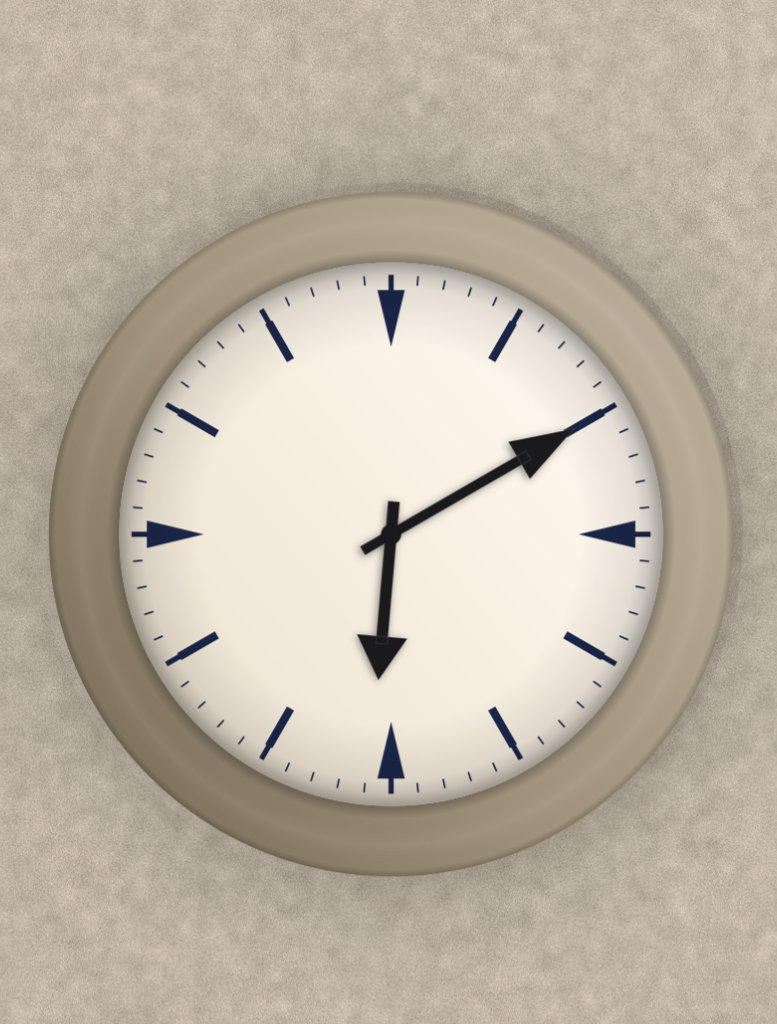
6:10
